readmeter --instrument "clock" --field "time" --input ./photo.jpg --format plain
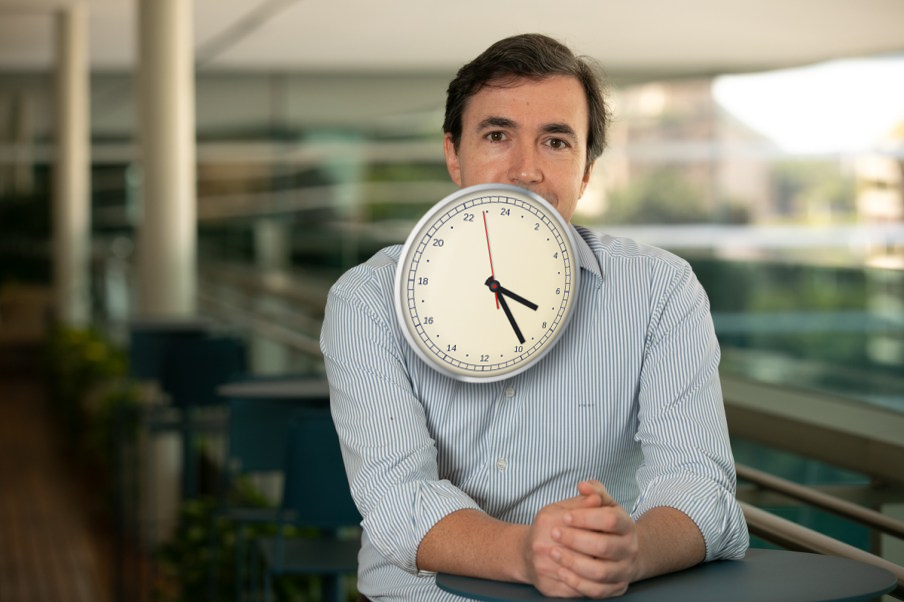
7:23:57
